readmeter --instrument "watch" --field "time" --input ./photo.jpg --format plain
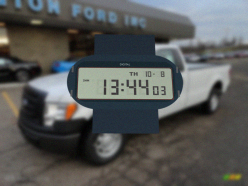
13:44:03
